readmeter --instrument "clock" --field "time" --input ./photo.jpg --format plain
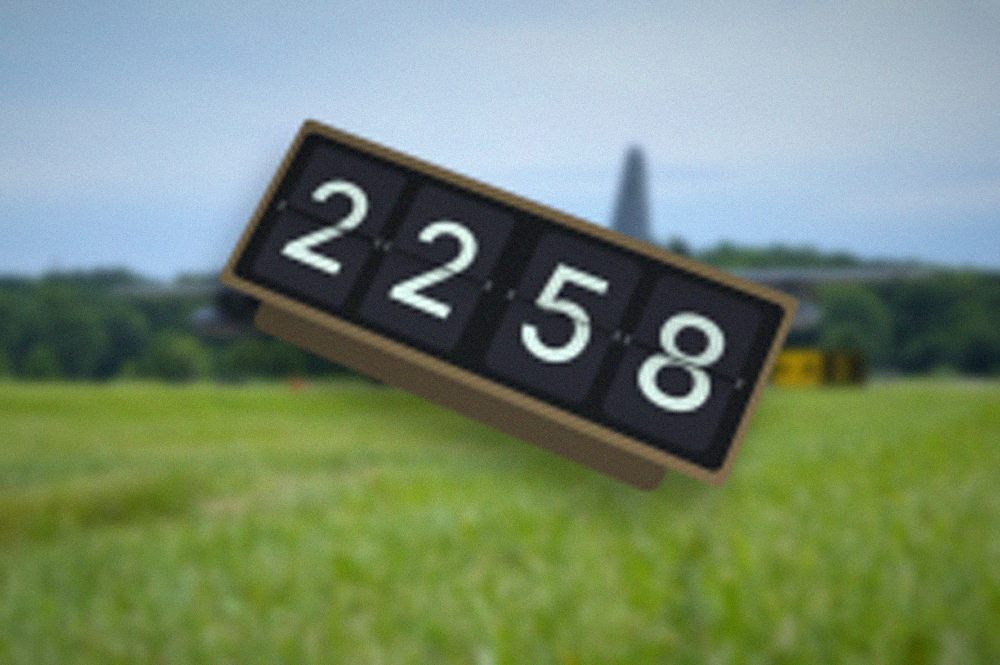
22:58
